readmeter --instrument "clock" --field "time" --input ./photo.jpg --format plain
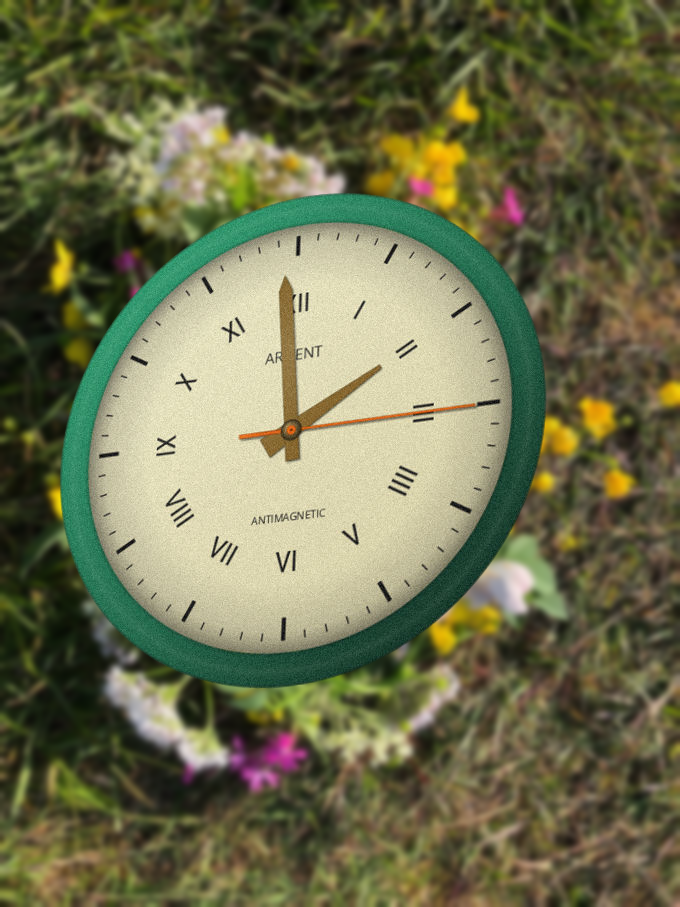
1:59:15
